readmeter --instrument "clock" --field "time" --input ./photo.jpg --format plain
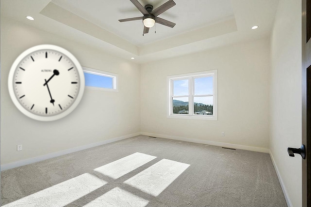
1:27
